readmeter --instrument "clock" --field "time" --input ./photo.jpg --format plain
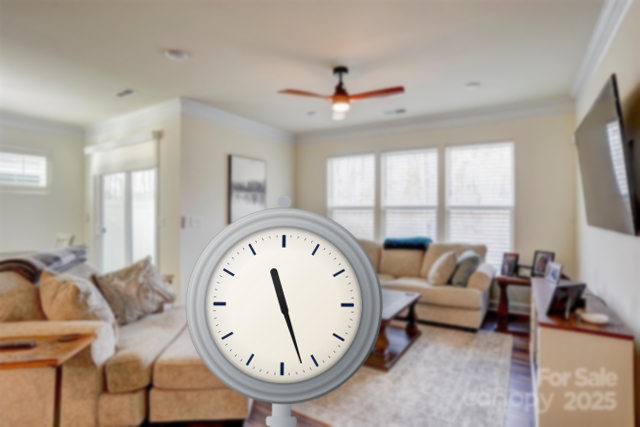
11:27
